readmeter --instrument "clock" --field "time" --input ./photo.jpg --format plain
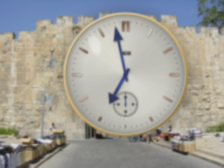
6:58
